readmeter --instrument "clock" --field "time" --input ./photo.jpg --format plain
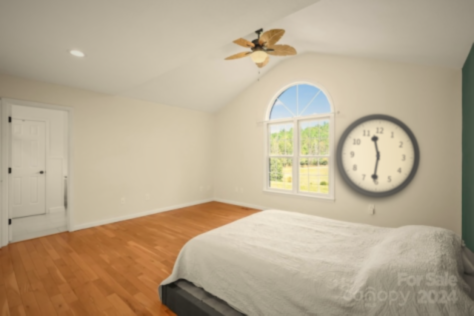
11:31
